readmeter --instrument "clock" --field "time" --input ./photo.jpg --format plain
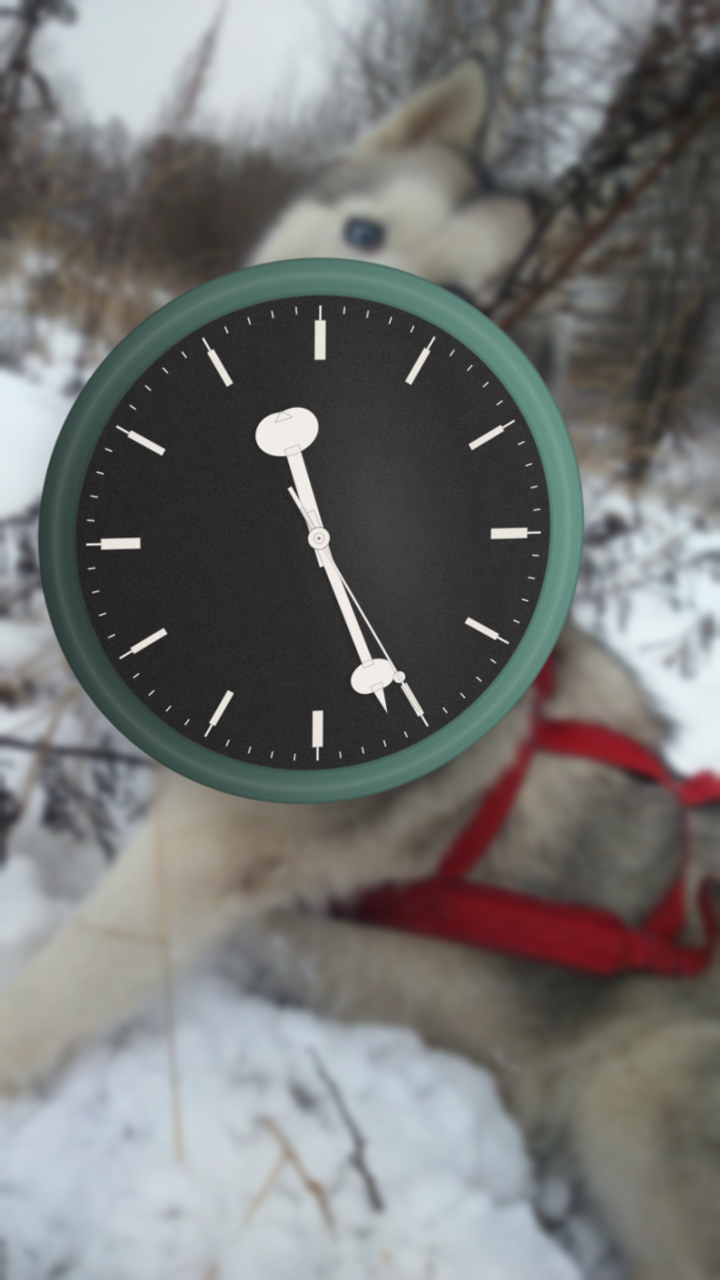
11:26:25
